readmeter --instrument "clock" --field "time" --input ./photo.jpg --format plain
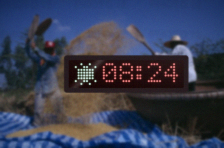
8:24
